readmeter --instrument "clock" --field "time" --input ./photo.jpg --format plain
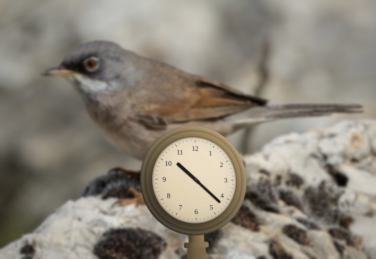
10:22
